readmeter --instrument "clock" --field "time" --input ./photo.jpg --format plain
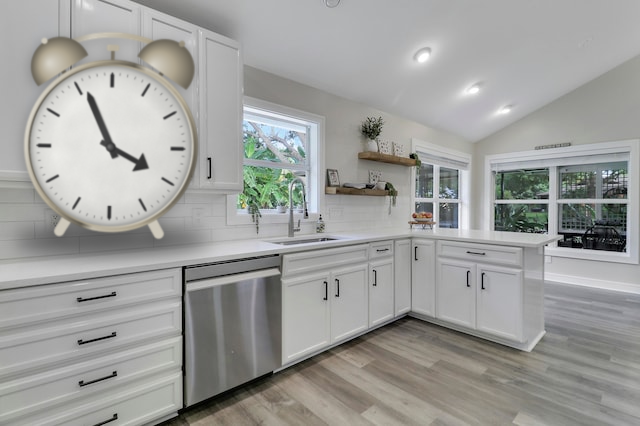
3:56
